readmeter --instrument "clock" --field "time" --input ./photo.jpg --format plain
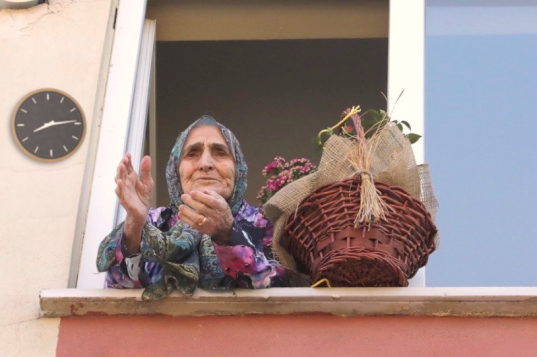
8:14
